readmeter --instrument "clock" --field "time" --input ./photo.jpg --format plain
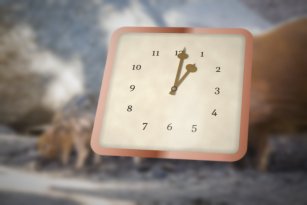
1:01
